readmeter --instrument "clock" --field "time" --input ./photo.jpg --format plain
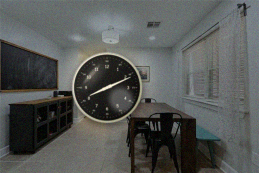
8:11
